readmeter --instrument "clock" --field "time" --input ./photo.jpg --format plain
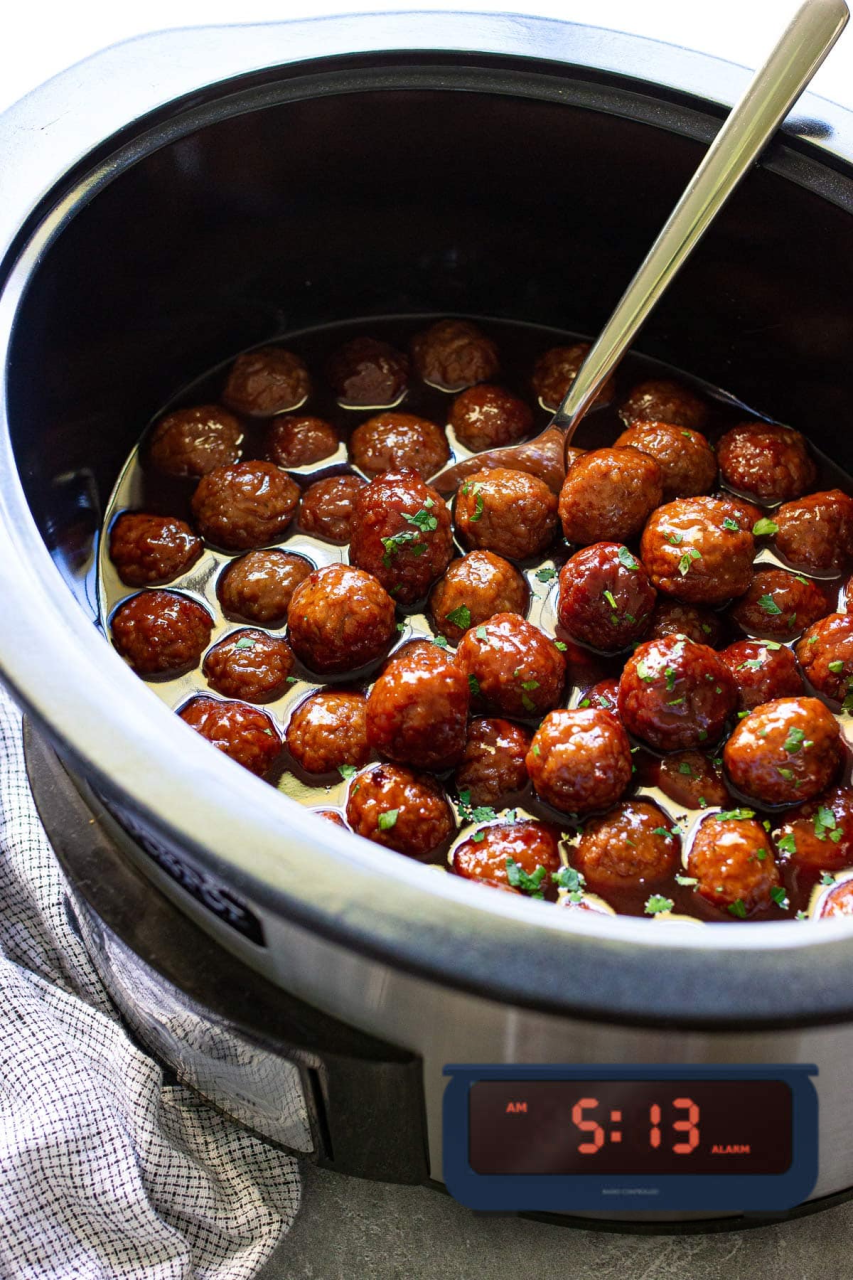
5:13
